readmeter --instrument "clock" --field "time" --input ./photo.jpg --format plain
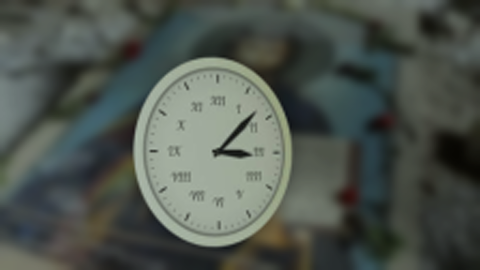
3:08
